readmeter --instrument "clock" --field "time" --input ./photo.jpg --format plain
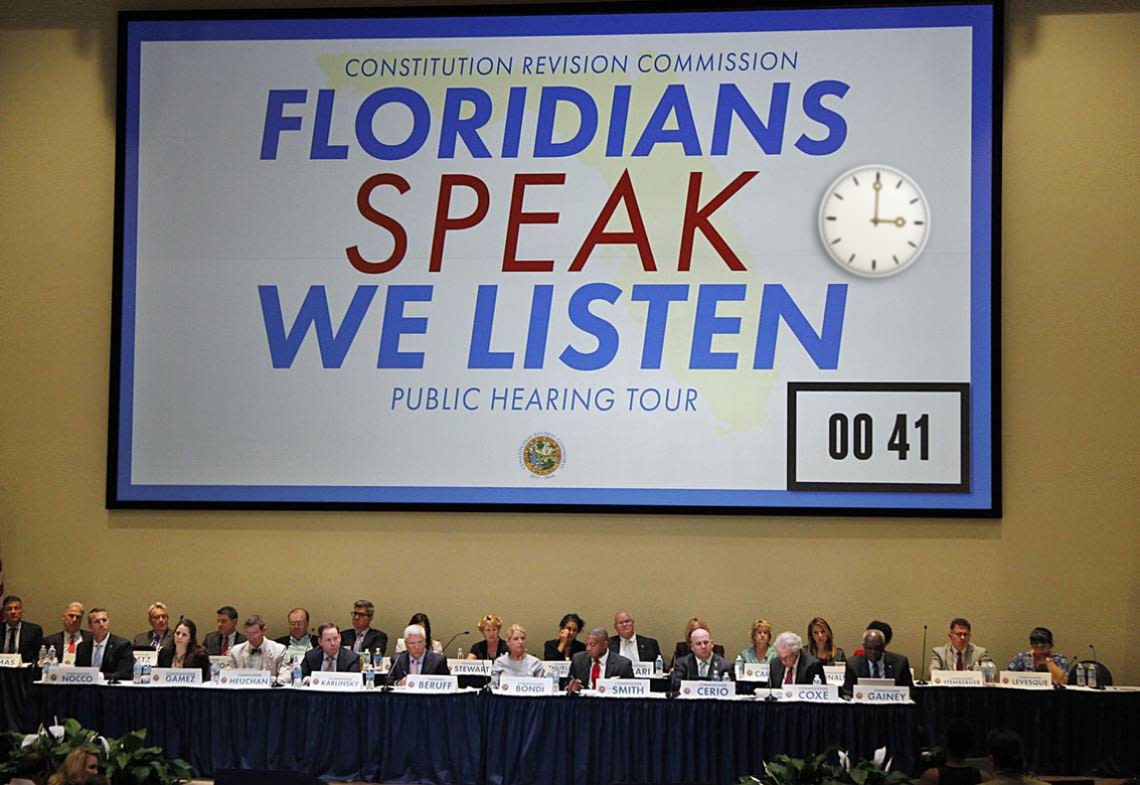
3:00
